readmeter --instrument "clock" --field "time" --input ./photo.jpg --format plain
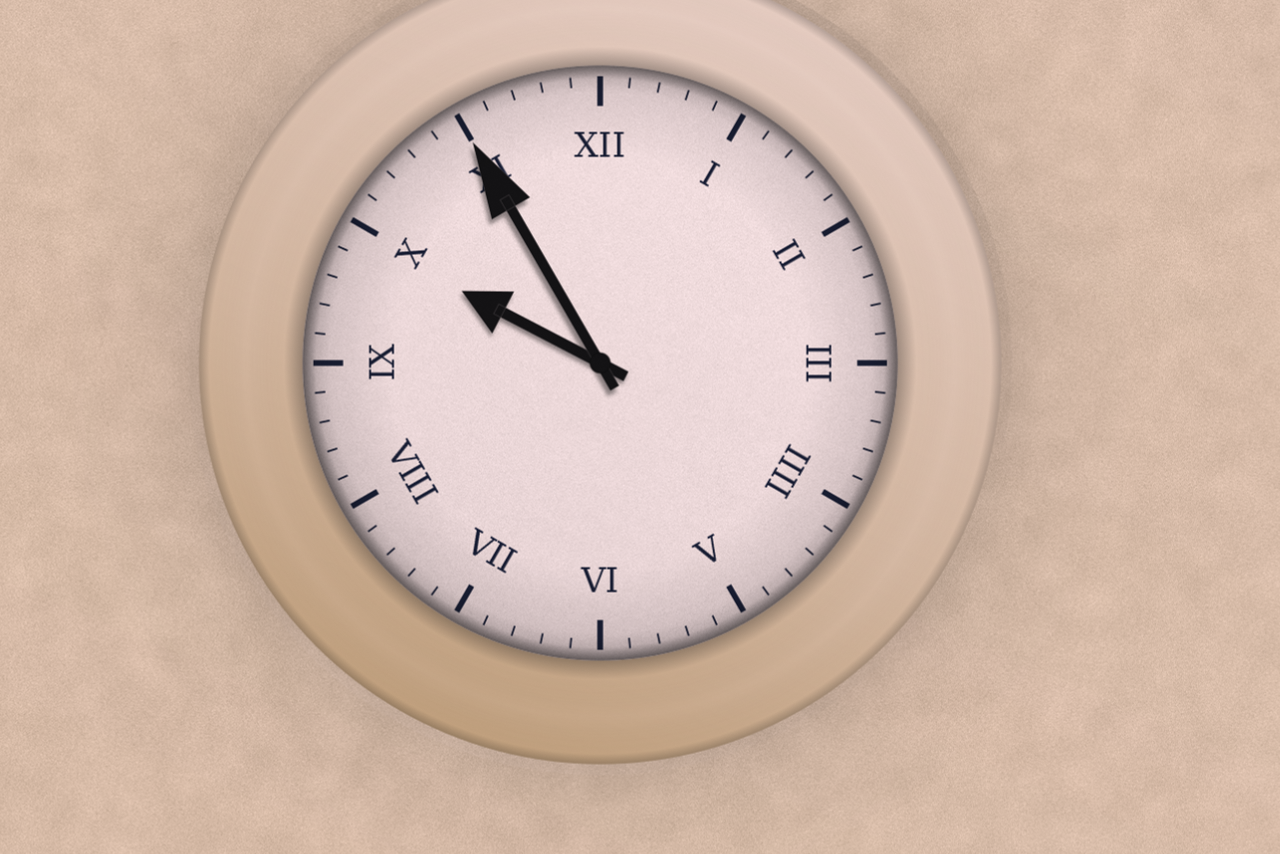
9:55
